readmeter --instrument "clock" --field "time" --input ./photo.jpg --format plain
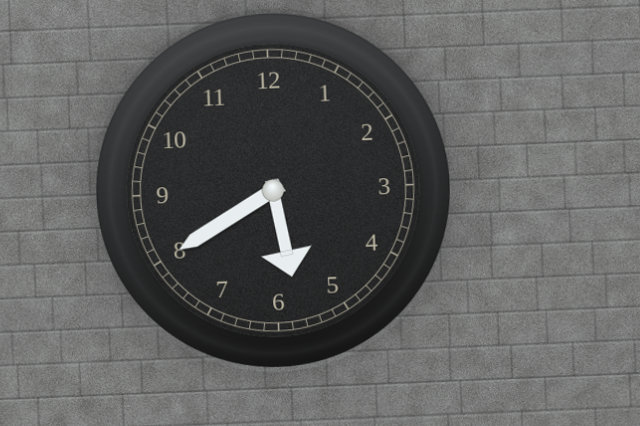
5:40
